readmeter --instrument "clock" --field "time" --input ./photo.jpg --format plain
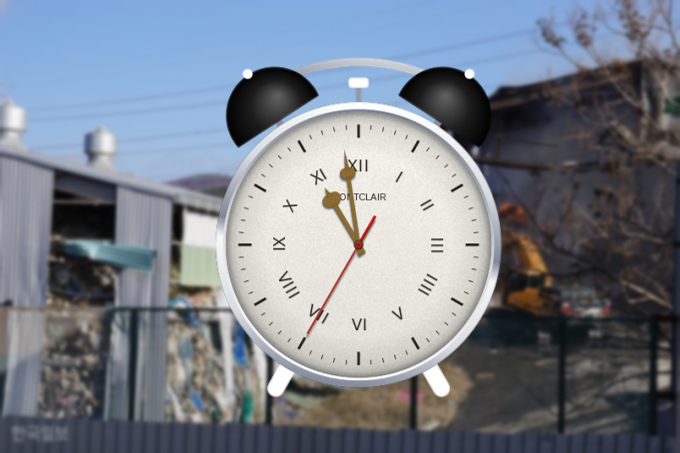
10:58:35
